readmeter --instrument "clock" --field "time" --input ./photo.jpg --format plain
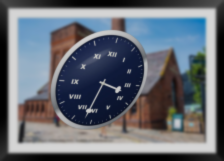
3:32
